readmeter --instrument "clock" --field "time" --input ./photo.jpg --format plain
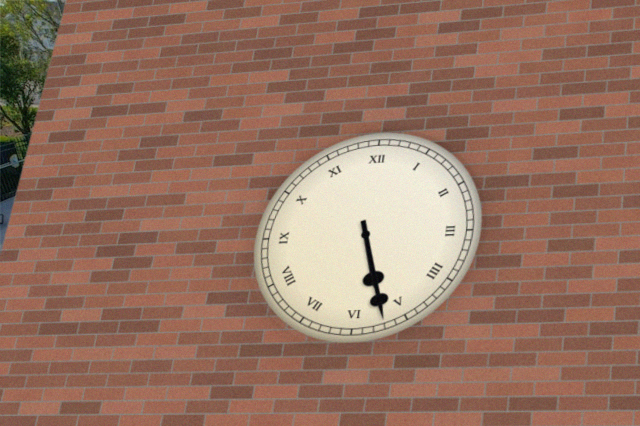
5:27
